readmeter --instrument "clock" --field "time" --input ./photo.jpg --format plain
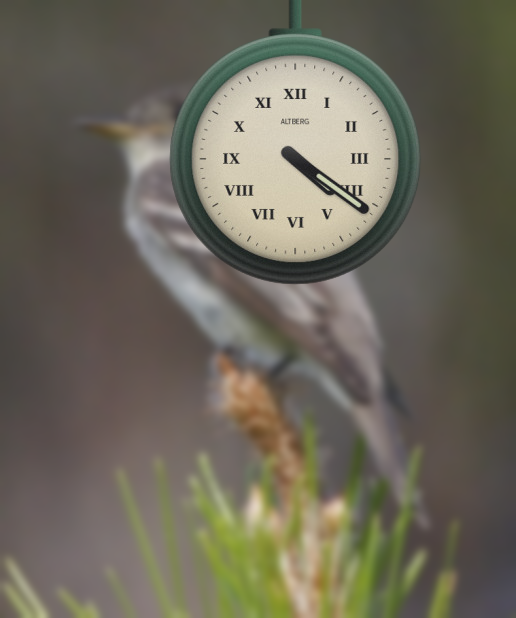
4:21
